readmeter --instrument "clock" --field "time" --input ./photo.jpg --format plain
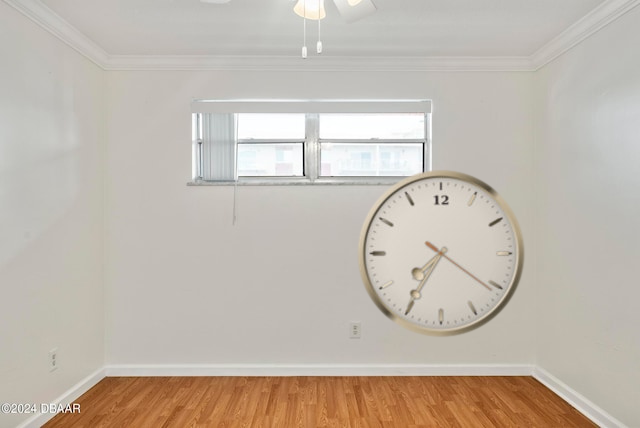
7:35:21
